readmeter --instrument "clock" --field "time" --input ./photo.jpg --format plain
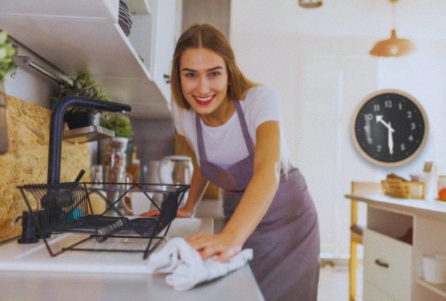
10:30
